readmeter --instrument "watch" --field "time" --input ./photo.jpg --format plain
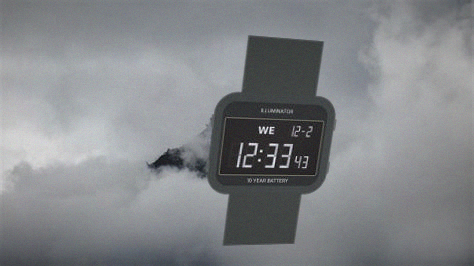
12:33:43
